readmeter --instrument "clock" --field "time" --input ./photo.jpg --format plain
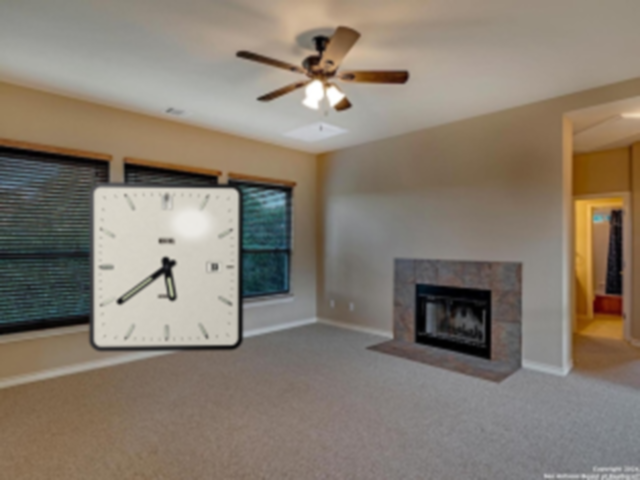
5:39
